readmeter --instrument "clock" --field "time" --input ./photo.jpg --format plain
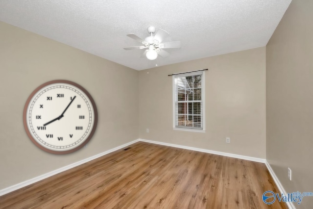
8:06
